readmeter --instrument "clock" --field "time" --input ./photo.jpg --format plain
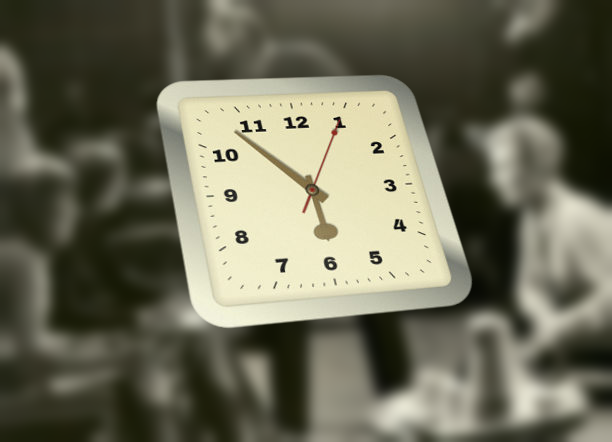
5:53:05
